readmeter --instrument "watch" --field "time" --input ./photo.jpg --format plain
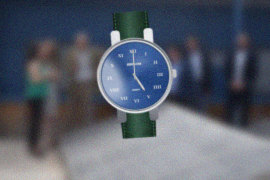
5:00
